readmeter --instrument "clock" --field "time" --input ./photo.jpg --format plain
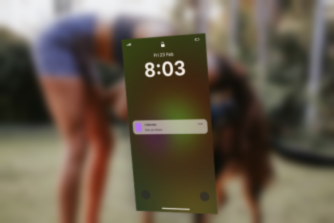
8:03
